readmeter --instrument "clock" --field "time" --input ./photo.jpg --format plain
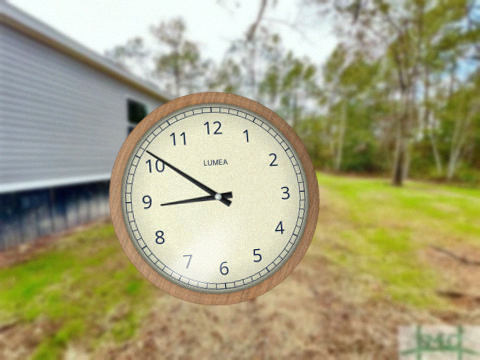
8:51
